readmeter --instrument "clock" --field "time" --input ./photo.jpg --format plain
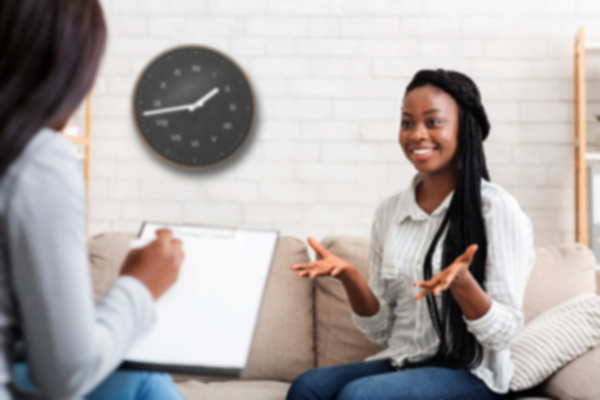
1:43
